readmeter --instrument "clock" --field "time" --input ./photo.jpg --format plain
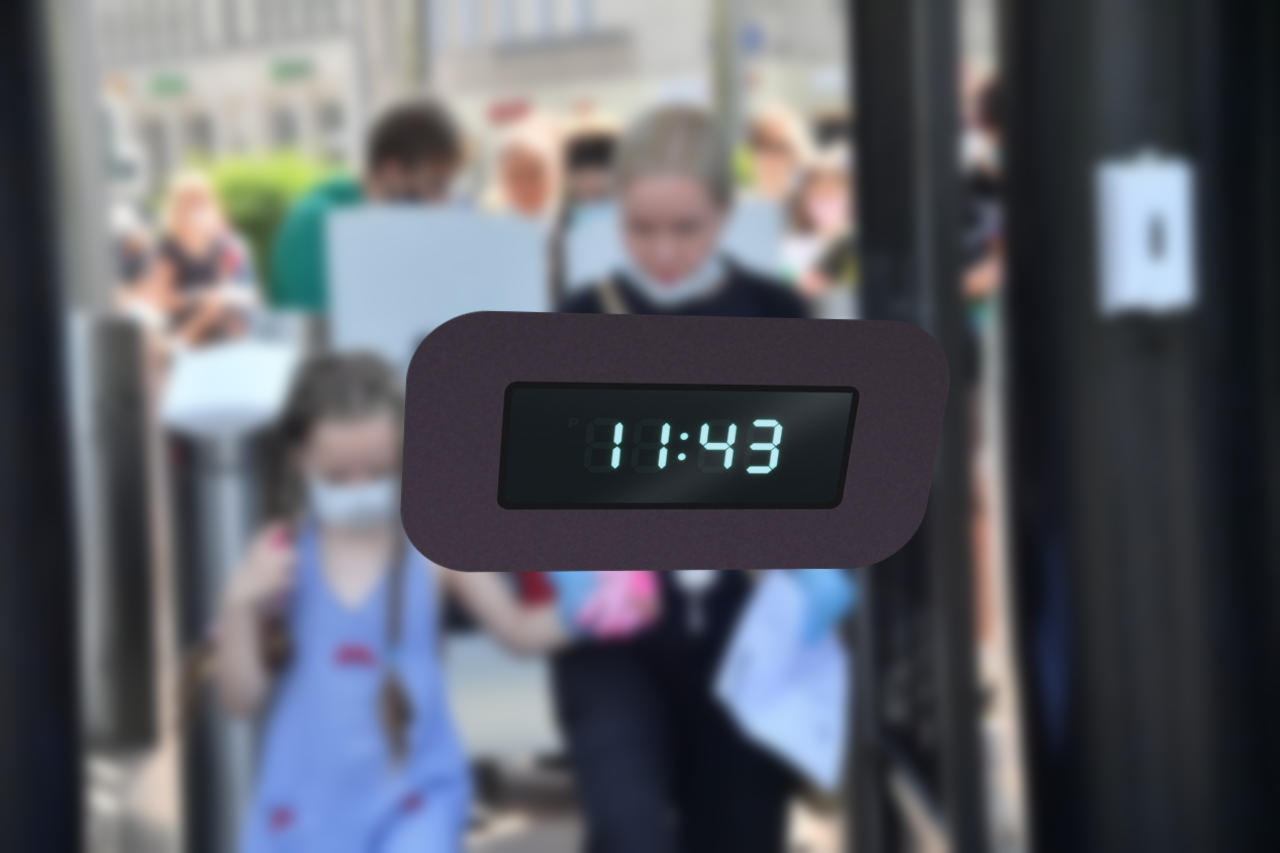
11:43
